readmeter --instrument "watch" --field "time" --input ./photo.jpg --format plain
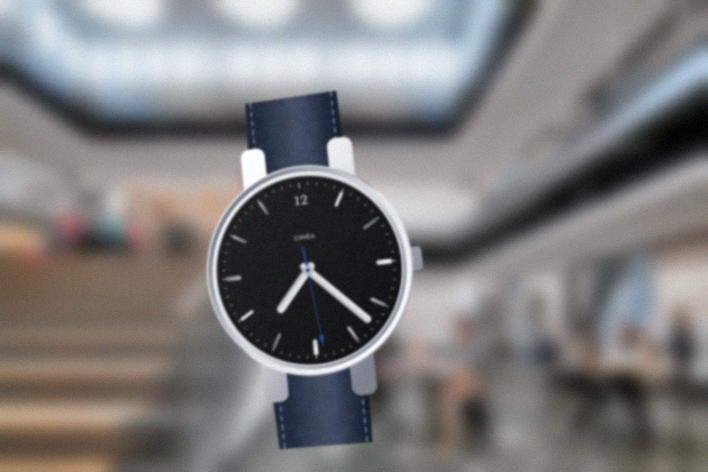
7:22:29
